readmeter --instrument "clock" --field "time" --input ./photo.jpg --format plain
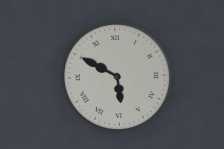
5:50
